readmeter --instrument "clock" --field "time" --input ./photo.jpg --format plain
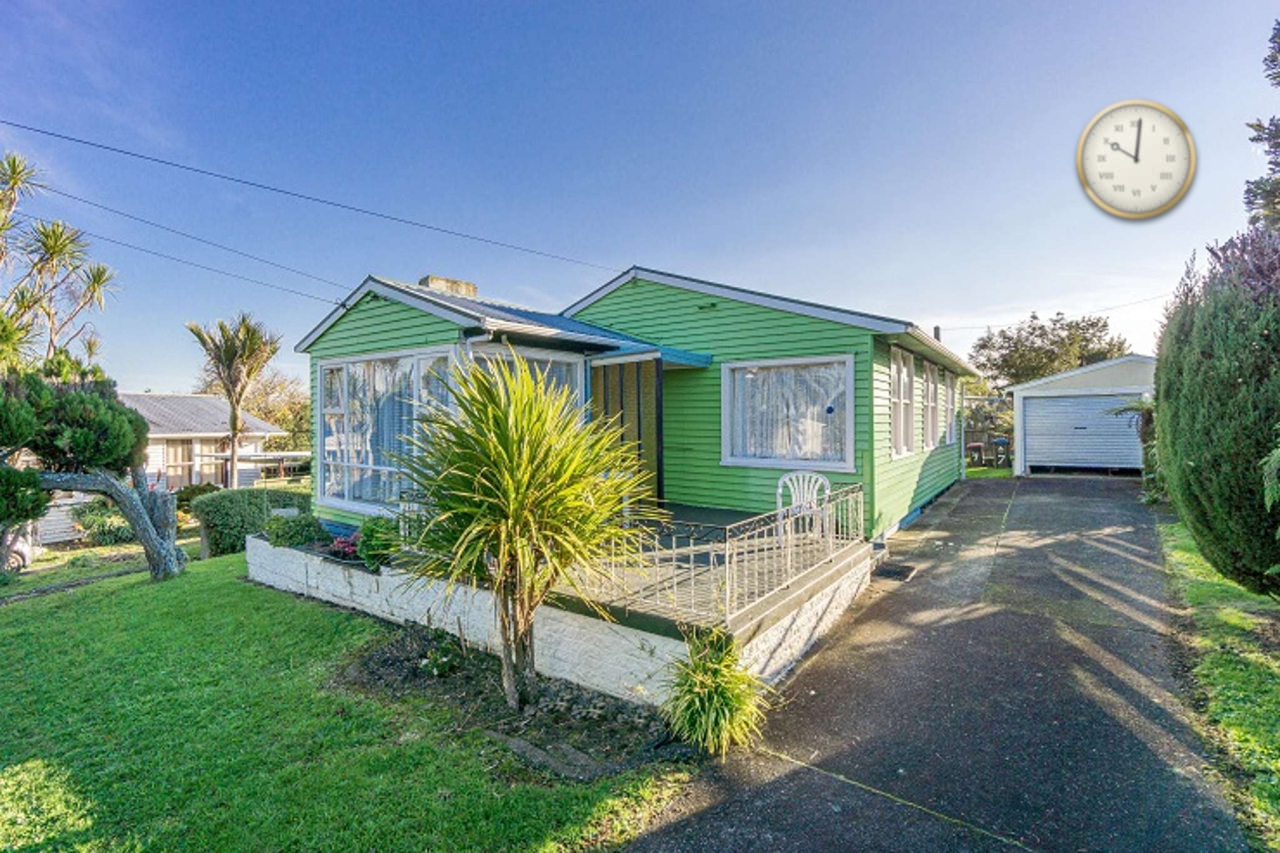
10:01
